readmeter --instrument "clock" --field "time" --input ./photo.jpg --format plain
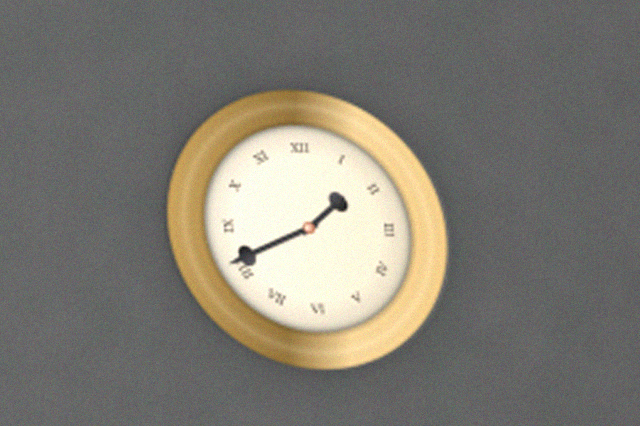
1:41
